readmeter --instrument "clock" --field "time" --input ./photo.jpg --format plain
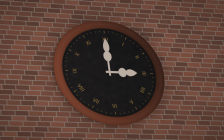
3:00
